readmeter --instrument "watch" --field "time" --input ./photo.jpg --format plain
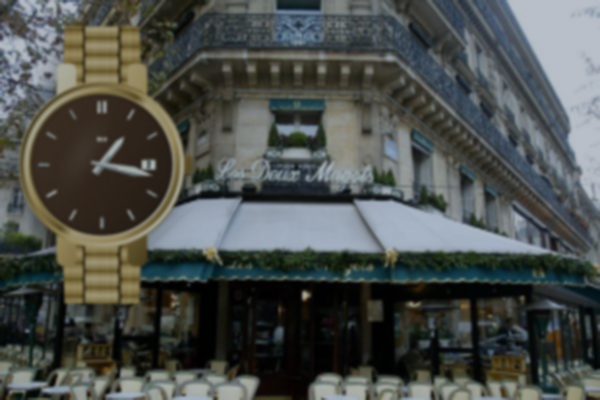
1:17
